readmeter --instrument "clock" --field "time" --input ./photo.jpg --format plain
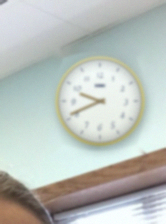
9:41
